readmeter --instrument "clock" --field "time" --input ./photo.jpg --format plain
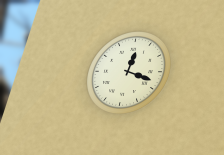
12:18
